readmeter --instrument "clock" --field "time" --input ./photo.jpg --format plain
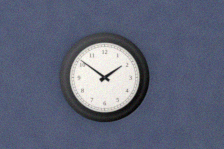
1:51
